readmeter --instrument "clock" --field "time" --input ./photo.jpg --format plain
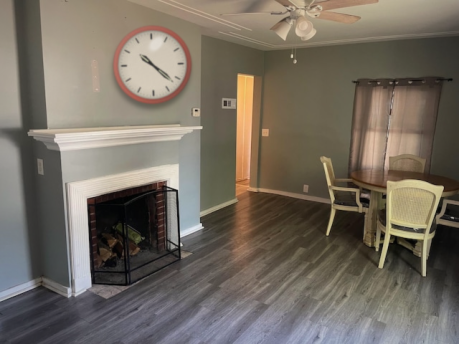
10:22
